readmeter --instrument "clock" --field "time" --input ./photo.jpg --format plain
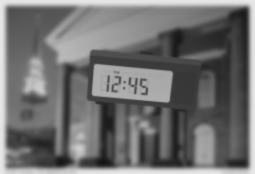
12:45
